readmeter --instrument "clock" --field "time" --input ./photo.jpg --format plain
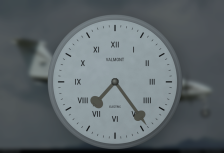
7:24
